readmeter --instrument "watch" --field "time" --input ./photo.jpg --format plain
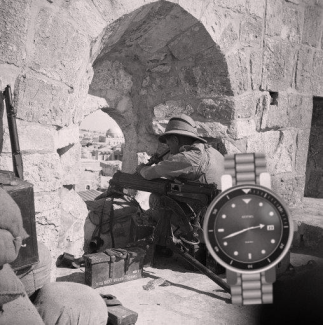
2:42
